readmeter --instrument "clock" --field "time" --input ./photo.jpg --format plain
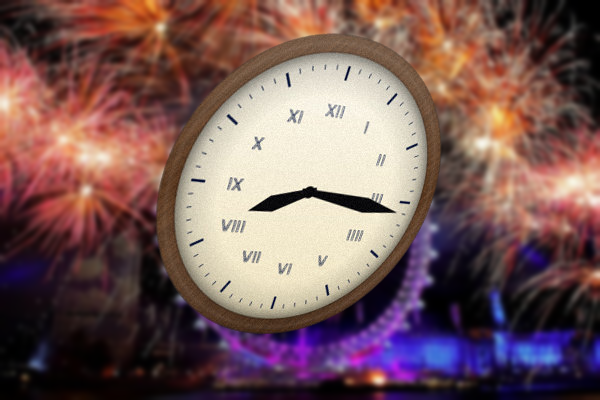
8:16
